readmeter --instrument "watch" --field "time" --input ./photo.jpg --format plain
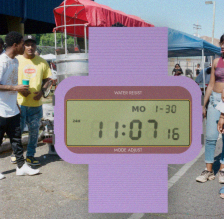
11:07:16
